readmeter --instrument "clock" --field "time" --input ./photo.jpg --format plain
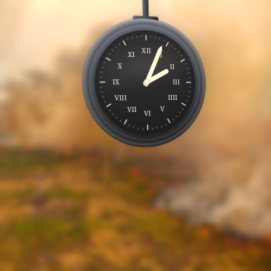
2:04
